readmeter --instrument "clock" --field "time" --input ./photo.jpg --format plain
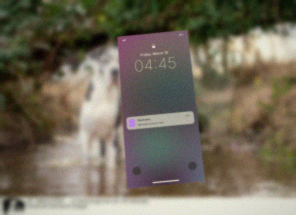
4:45
